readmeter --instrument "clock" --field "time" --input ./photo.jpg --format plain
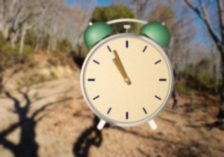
10:56
